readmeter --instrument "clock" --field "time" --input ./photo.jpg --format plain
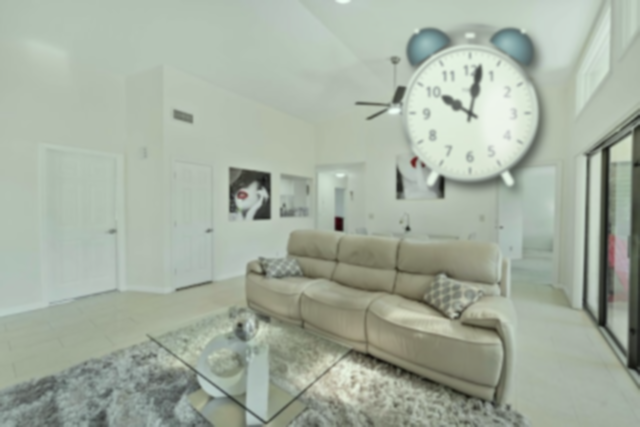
10:02
